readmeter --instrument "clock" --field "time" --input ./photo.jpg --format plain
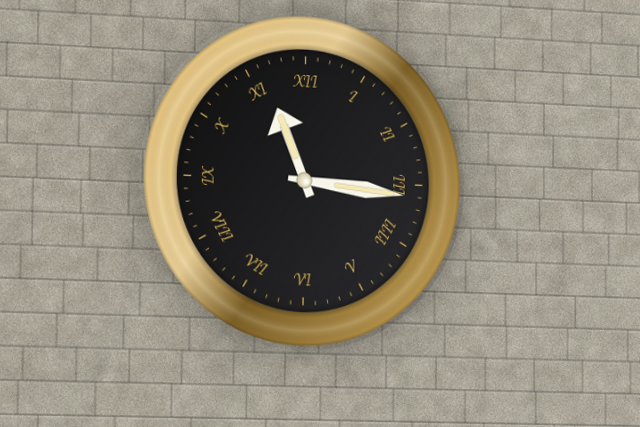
11:16
